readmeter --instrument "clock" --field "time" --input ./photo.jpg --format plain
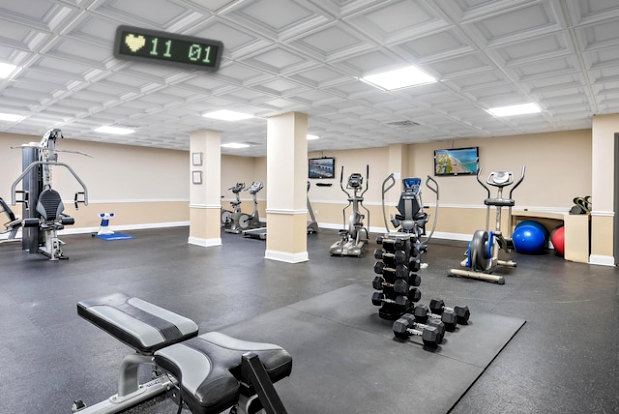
11:01
